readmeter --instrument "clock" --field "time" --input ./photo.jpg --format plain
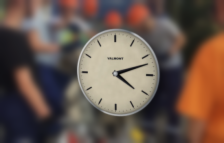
4:12
